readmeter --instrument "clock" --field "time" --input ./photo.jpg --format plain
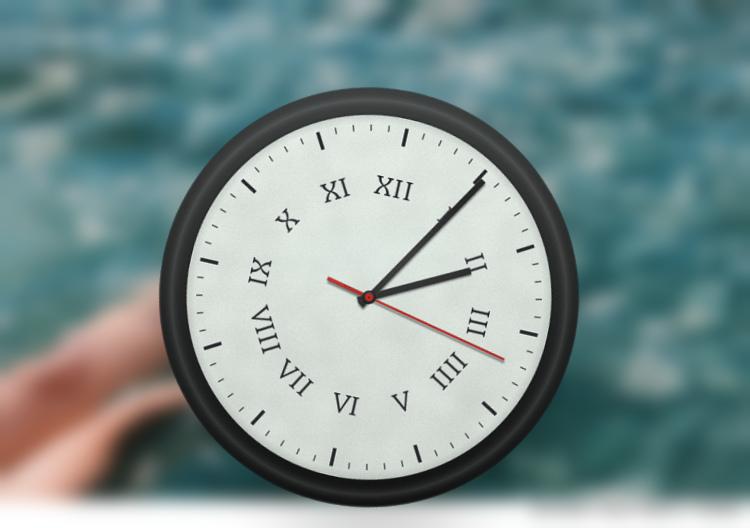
2:05:17
